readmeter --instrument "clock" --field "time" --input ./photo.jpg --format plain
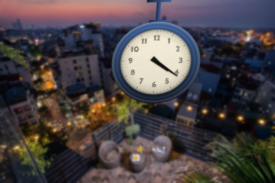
4:21
